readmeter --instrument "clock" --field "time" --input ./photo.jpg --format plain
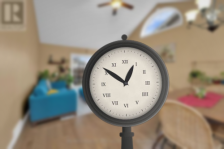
12:51
